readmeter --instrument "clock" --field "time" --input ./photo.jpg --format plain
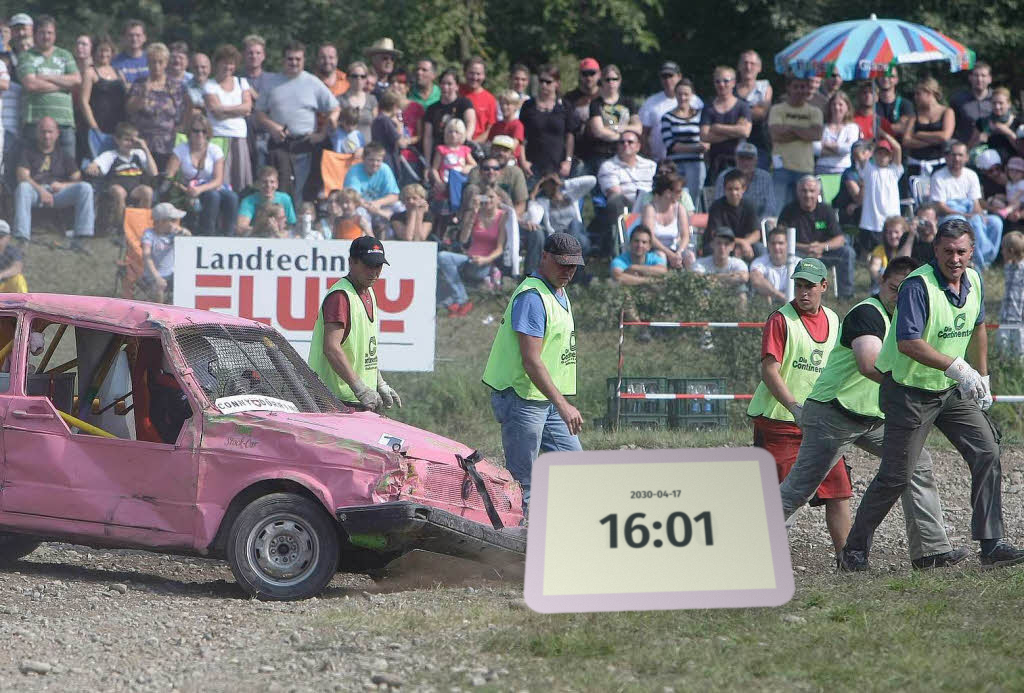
16:01
